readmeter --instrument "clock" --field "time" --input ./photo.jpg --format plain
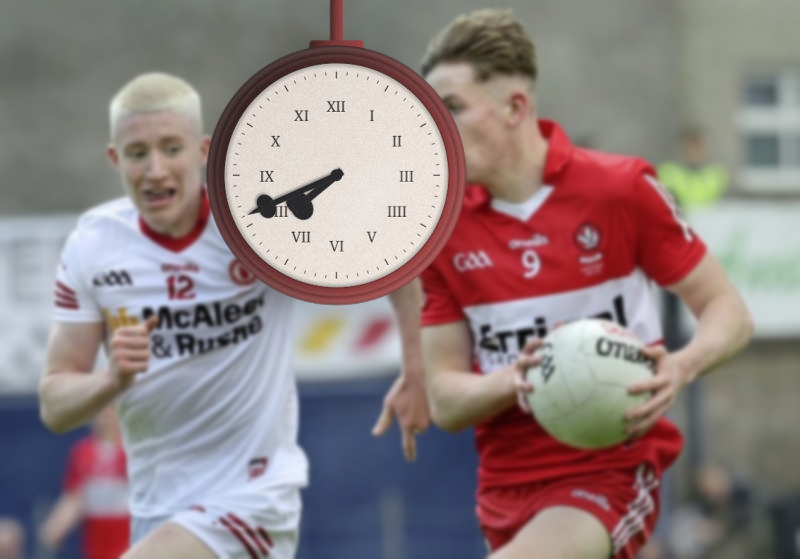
7:41
